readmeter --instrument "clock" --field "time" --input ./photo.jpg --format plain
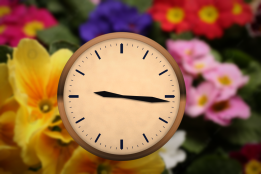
9:16
